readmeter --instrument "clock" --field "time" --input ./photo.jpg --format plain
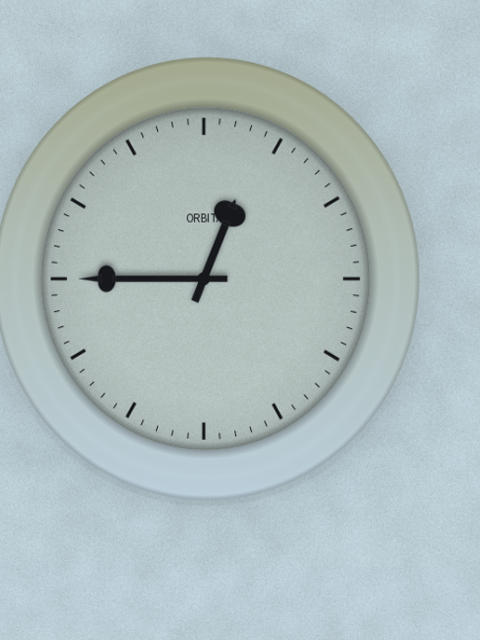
12:45
